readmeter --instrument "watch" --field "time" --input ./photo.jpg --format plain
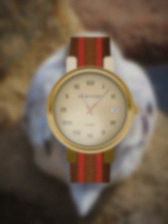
11:07
